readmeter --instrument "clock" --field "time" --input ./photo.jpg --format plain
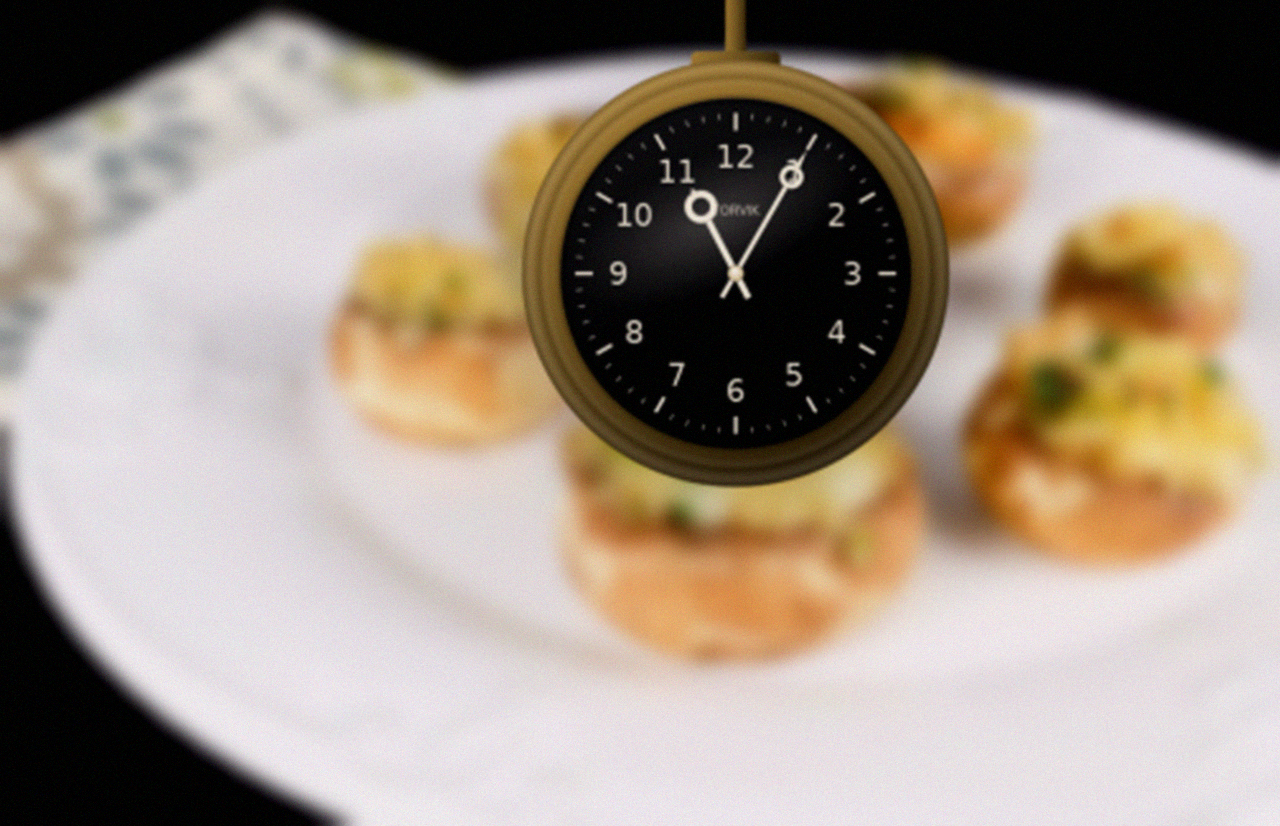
11:05
